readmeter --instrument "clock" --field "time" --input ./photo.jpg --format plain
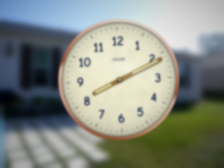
8:11
